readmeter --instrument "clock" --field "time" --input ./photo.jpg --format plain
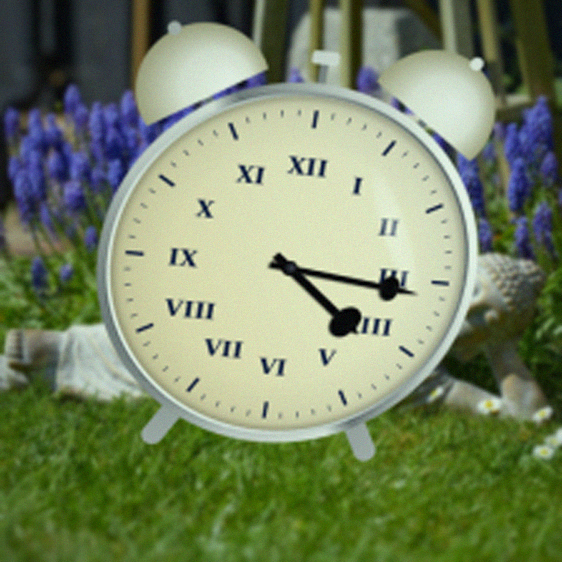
4:16
